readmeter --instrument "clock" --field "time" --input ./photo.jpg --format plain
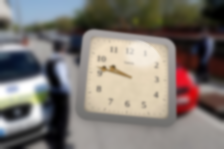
9:47
